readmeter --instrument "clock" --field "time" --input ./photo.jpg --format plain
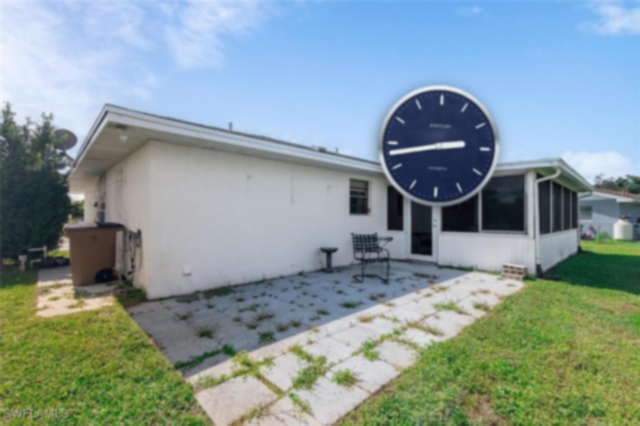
2:43
